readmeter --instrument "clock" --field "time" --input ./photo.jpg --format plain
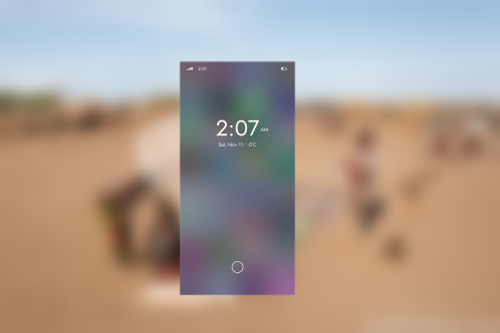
2:07
